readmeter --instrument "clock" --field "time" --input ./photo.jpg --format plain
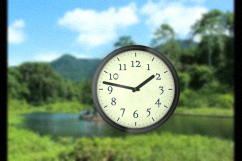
1:47
